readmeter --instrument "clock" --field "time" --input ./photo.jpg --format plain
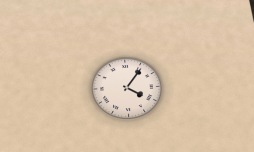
4:06
